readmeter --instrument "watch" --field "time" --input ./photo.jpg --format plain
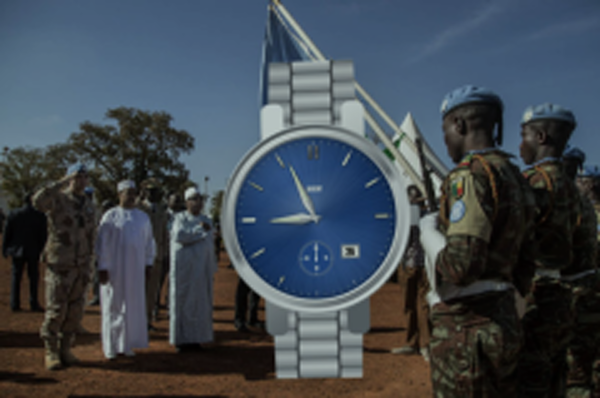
8:56
